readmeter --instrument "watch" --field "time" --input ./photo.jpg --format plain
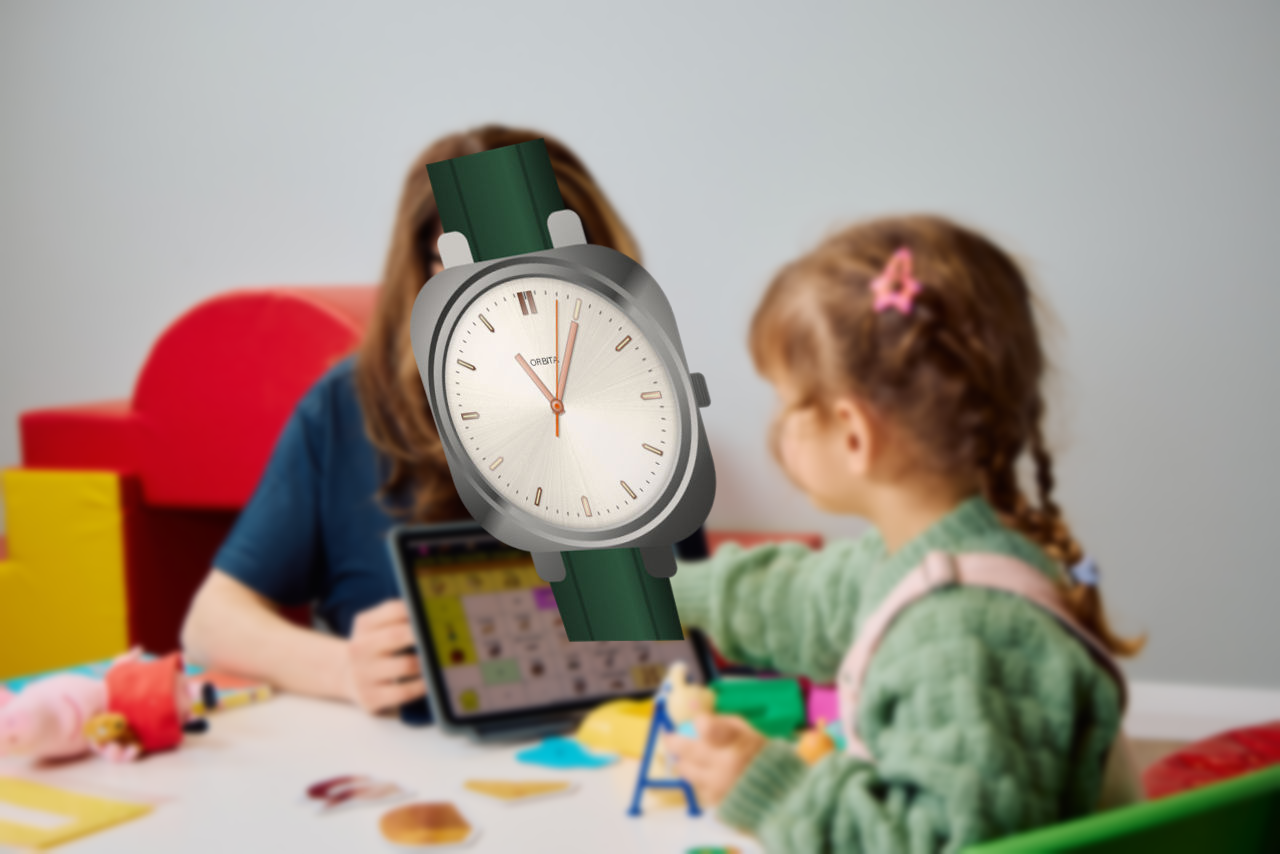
11:05:03
